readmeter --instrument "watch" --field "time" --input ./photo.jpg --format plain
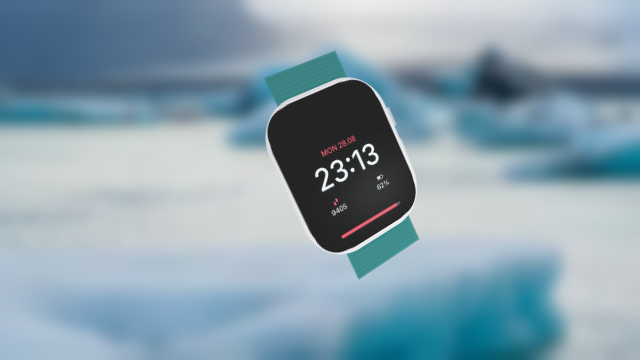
23:13
